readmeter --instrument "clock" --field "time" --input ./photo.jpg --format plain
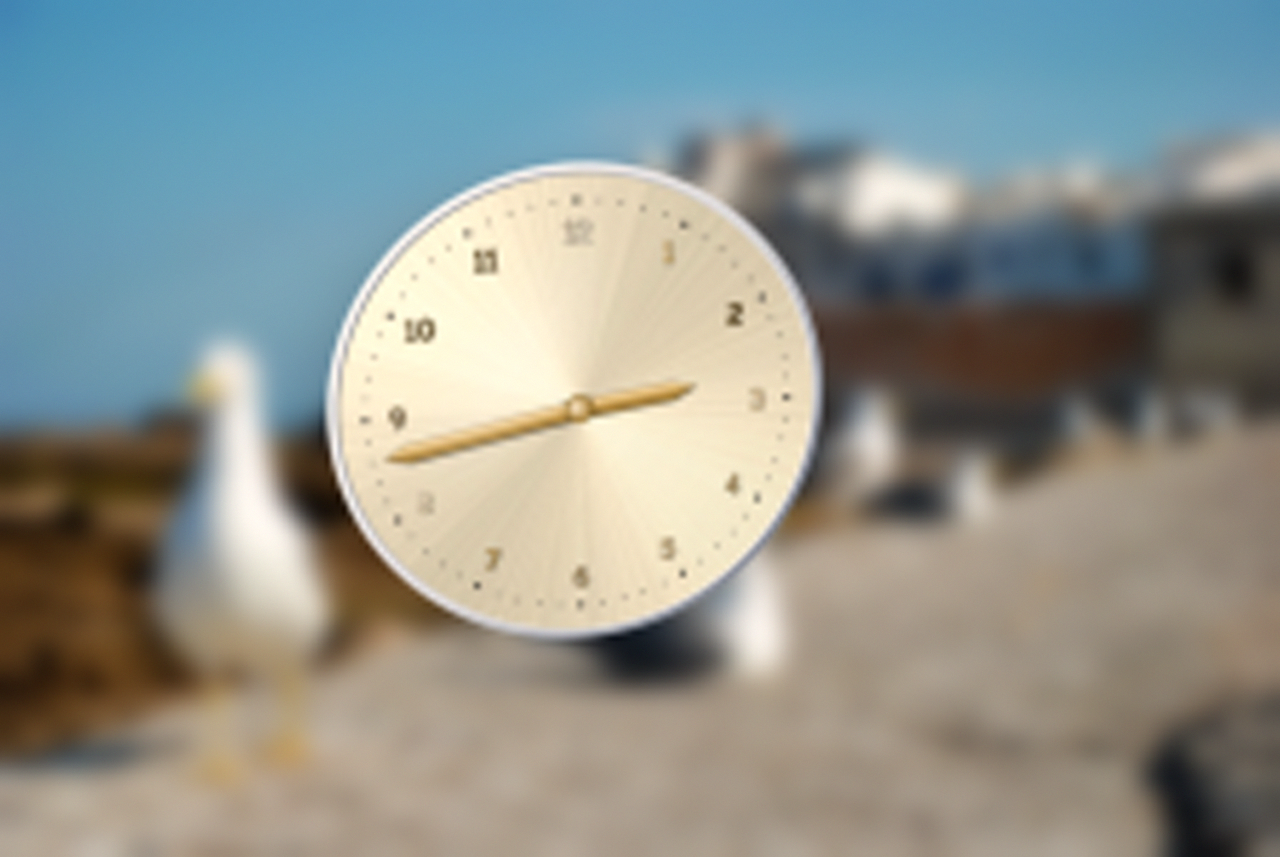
2:43
